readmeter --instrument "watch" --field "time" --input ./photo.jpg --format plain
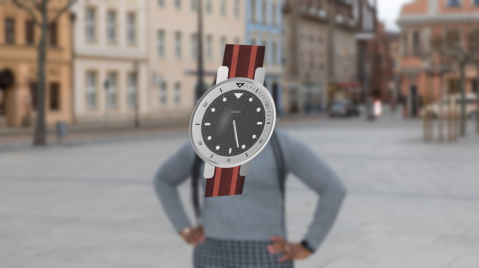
5:27
